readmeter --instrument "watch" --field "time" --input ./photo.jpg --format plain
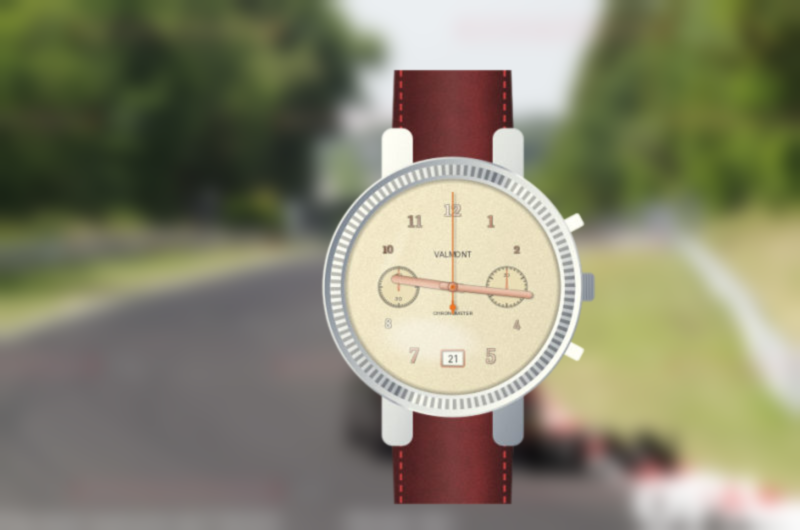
9:16
